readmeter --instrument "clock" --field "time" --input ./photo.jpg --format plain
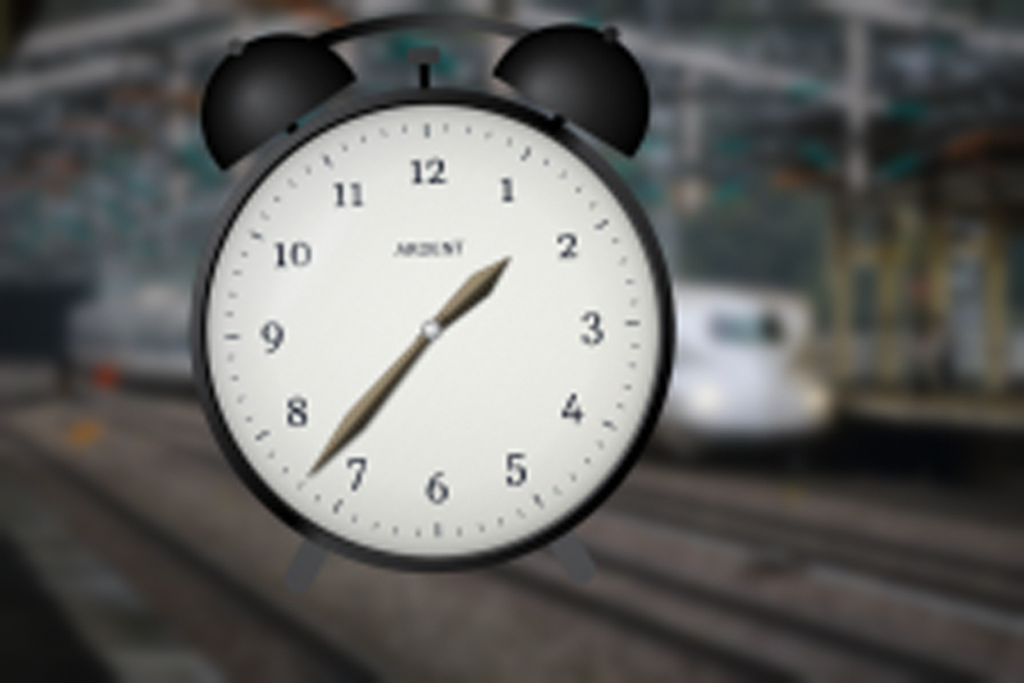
1:37
